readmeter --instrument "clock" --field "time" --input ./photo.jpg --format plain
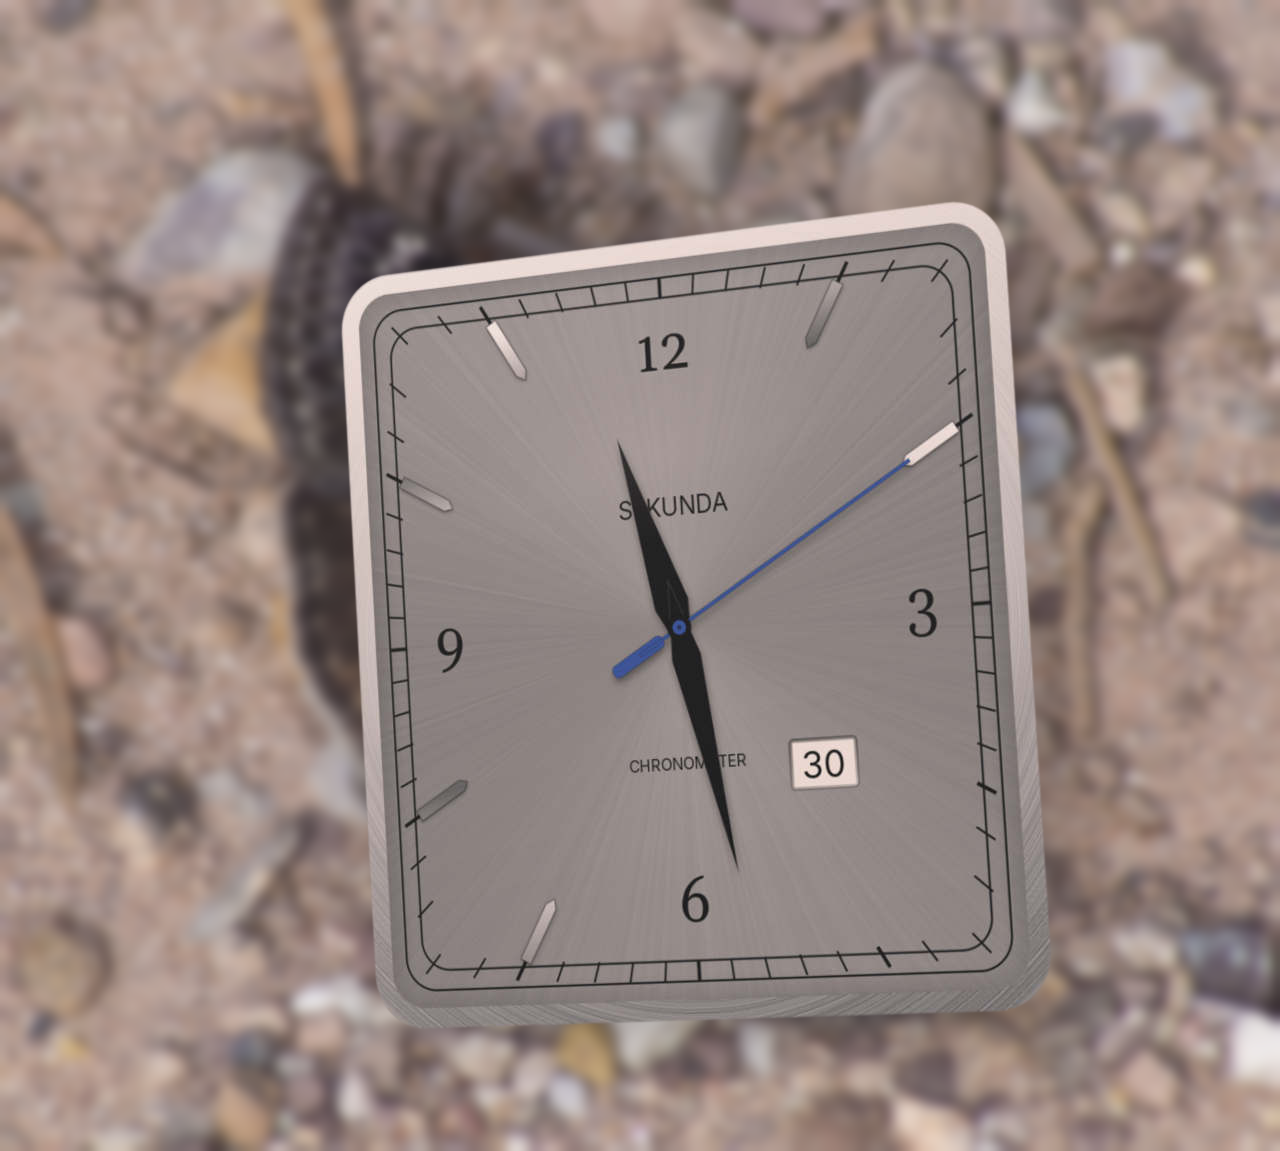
11:28:10
